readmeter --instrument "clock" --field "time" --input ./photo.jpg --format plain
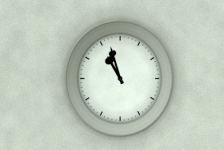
10:57
